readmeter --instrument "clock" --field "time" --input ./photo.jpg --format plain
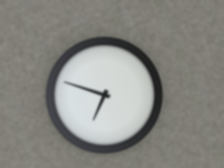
6:48
